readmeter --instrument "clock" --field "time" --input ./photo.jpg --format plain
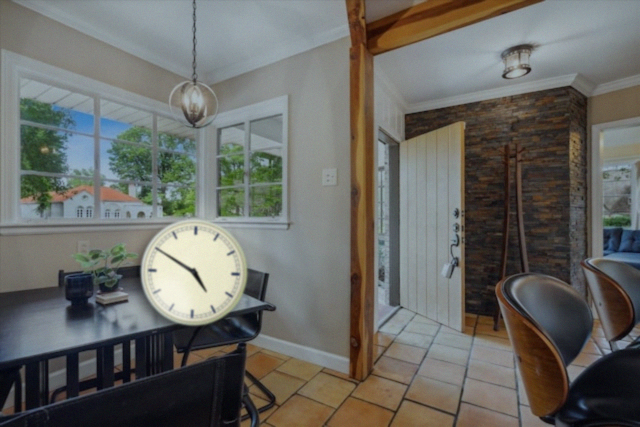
4:50
